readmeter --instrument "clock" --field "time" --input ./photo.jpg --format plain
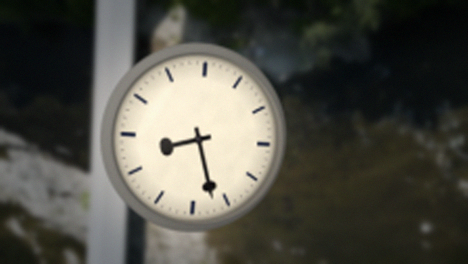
8:27
